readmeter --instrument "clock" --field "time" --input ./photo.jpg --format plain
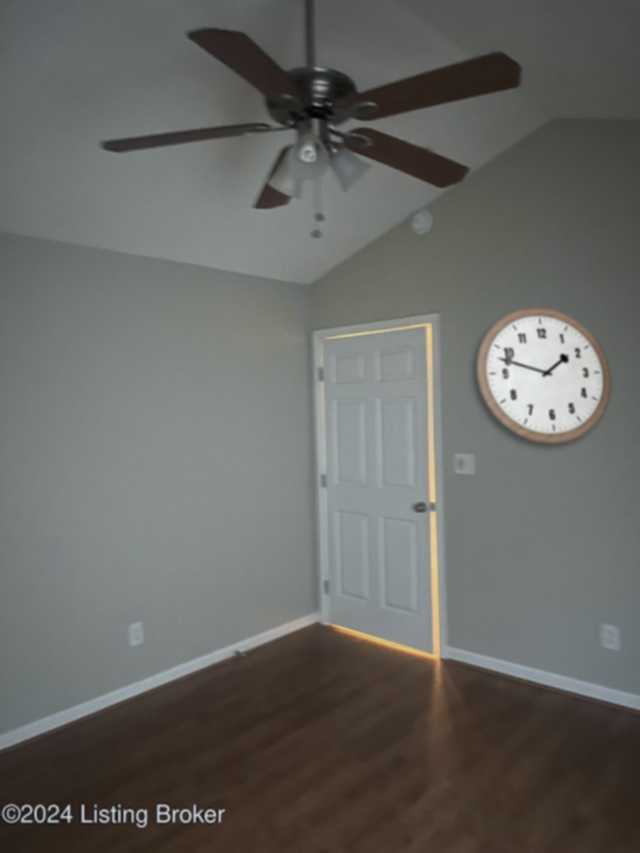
1:48
